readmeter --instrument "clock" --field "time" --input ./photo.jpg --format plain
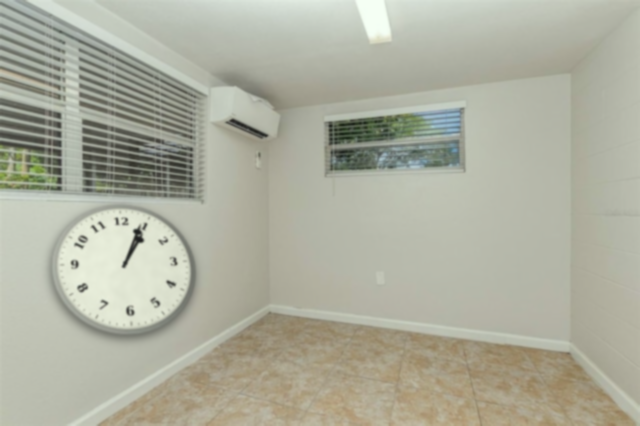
1:04
